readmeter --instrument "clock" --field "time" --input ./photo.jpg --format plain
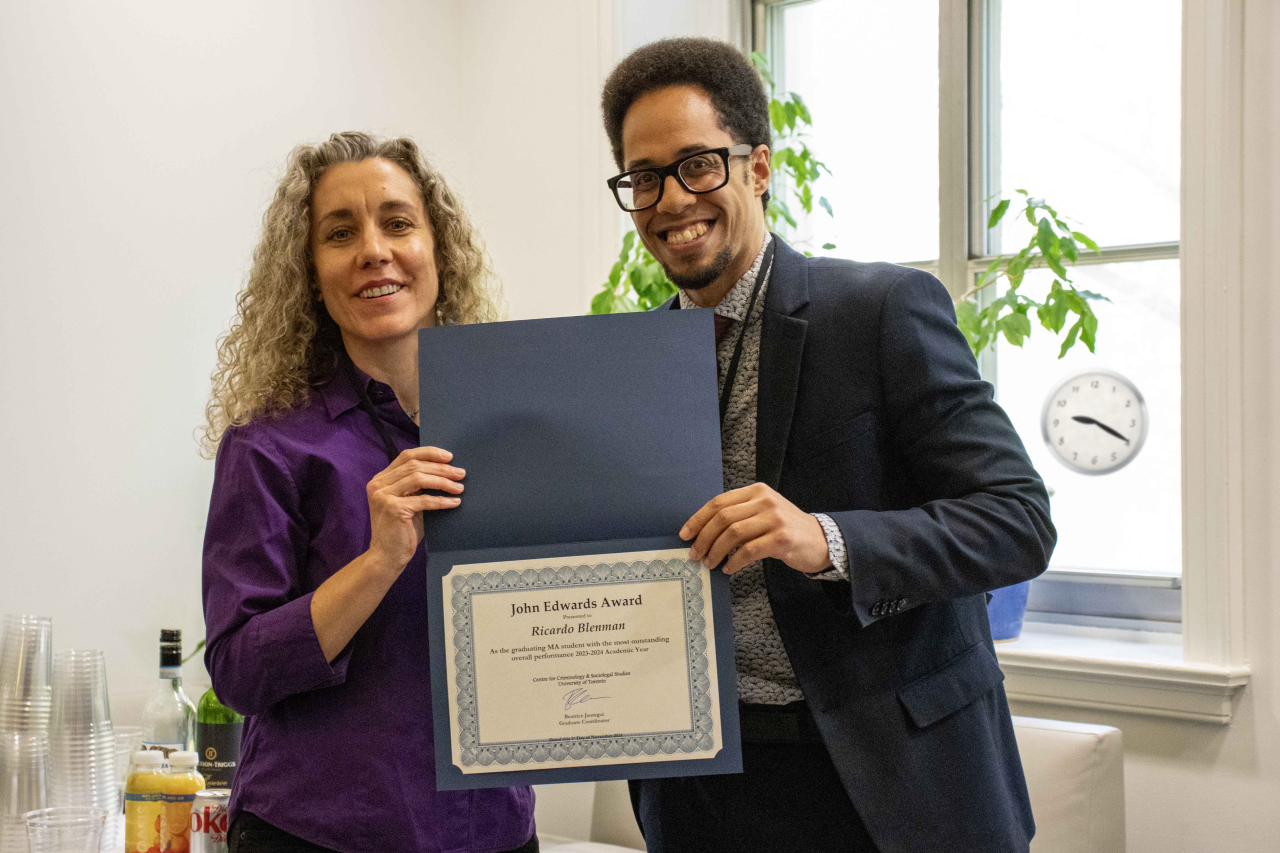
9:20
